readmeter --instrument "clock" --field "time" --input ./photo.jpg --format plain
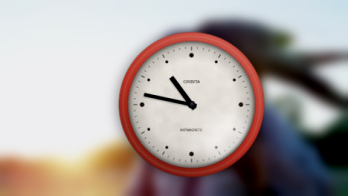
10:47
